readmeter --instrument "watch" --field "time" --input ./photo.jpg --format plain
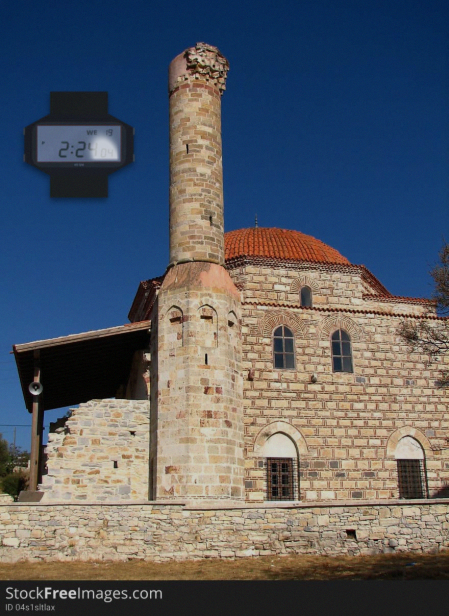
2:24:04
